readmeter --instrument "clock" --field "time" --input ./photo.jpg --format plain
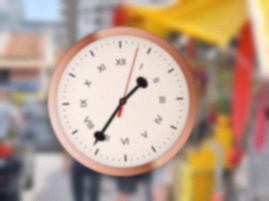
1:36:03
